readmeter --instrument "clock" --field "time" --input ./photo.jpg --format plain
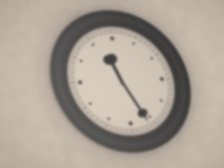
11:26
